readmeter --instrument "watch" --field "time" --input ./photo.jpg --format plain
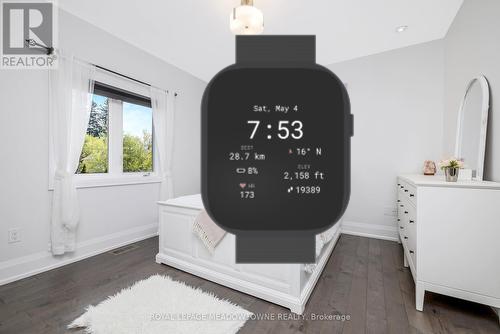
7:53
